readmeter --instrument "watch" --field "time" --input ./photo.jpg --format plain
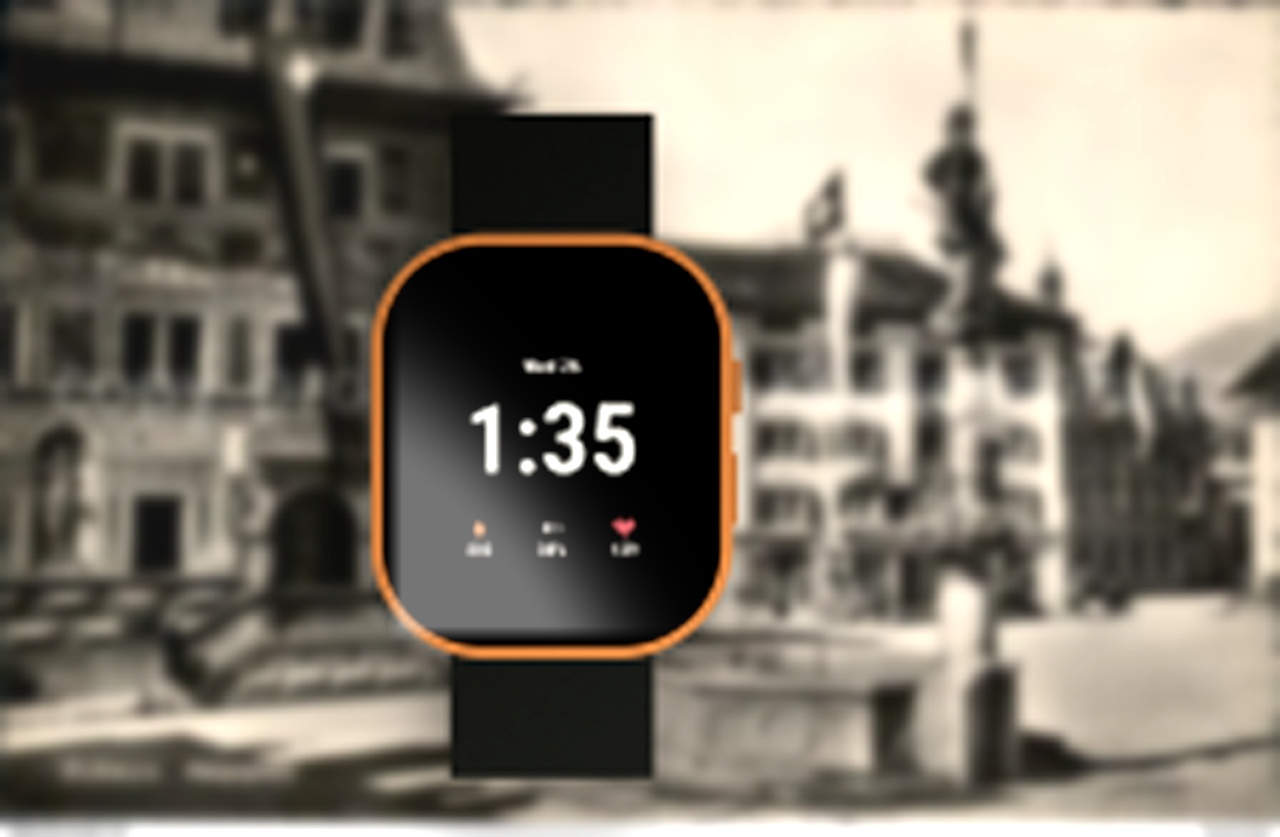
1:35
